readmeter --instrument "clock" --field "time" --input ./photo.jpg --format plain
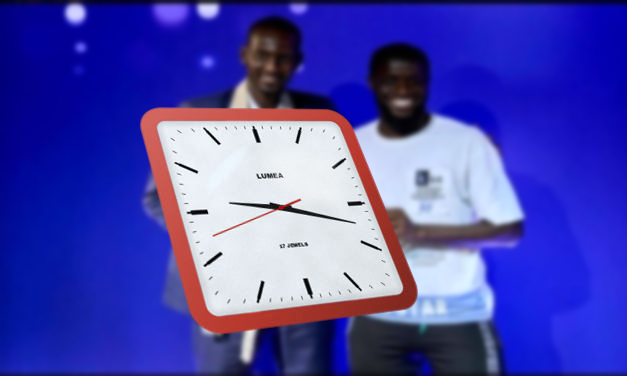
9:17:42
